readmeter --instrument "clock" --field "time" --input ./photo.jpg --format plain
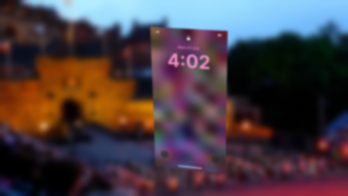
4:02
